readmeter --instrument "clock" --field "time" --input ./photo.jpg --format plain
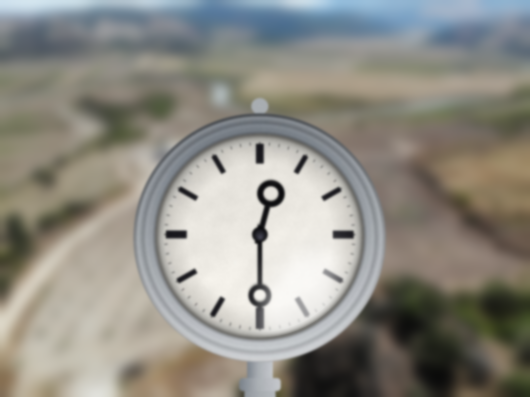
12:30
